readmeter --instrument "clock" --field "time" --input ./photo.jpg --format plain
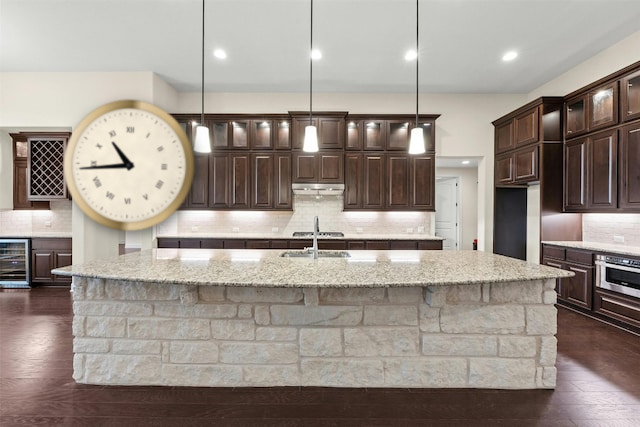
10:44
